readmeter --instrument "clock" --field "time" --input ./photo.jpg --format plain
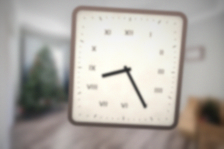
8:25
